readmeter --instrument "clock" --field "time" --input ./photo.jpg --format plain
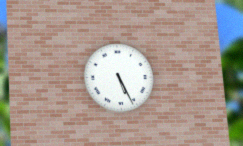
5:26
